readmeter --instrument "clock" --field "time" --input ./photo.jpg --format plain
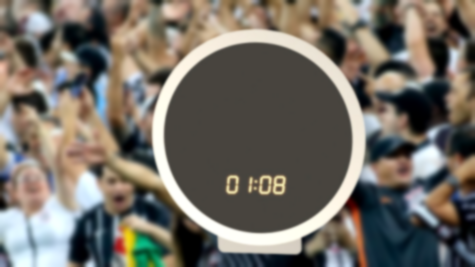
1:08
